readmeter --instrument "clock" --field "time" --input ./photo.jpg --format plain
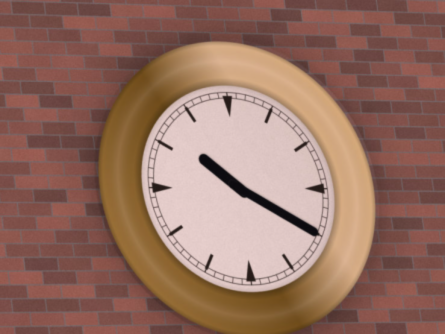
10:20
